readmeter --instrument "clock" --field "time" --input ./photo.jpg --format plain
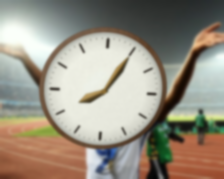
8:05
